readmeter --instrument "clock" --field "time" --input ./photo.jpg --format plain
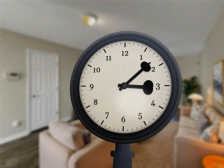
3:08
